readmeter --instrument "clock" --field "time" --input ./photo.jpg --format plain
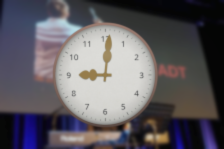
9:01
